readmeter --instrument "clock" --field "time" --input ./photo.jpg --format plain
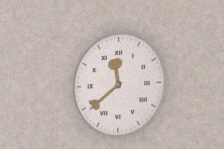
11:39
